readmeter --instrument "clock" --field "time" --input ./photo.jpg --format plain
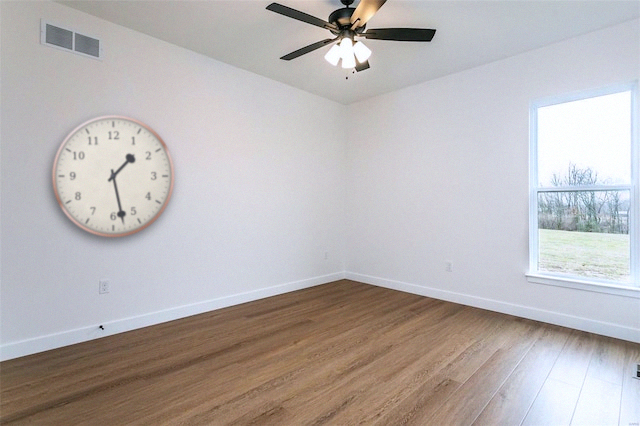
1:28
